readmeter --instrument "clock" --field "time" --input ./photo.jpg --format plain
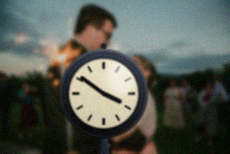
3:51
